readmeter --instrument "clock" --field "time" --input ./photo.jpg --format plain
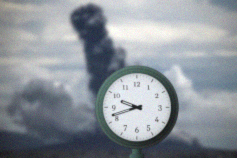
9:42
